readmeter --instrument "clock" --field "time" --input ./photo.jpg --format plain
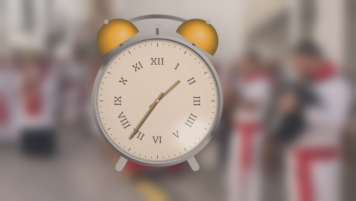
1:36
